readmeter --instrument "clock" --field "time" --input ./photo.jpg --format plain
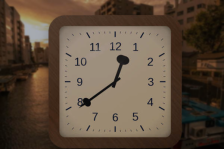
12:39
